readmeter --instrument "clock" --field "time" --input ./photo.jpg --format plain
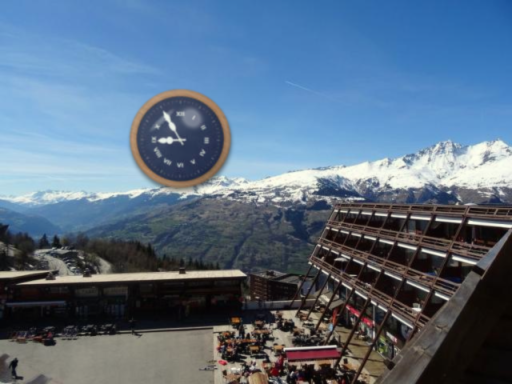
8:55
